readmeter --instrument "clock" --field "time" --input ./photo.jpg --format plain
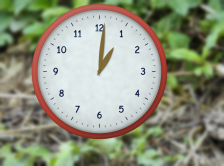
1:01
